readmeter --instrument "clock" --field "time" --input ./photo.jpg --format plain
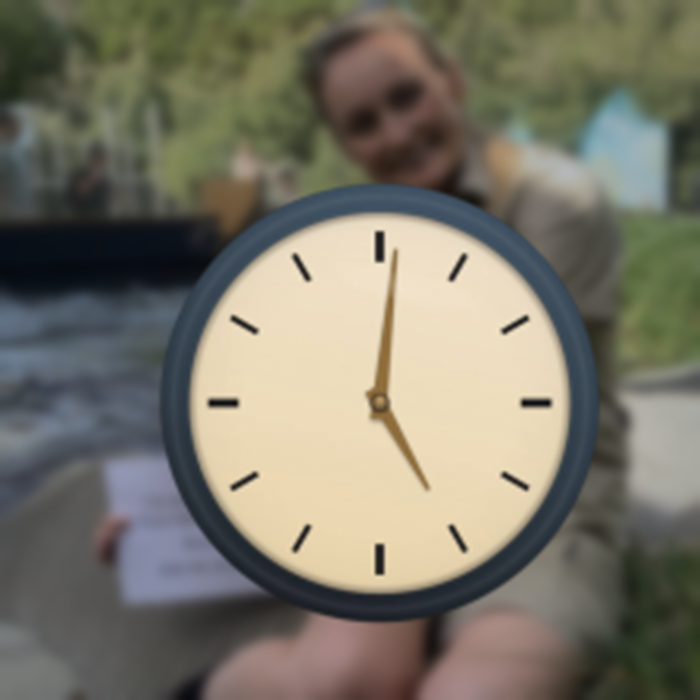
5:01
